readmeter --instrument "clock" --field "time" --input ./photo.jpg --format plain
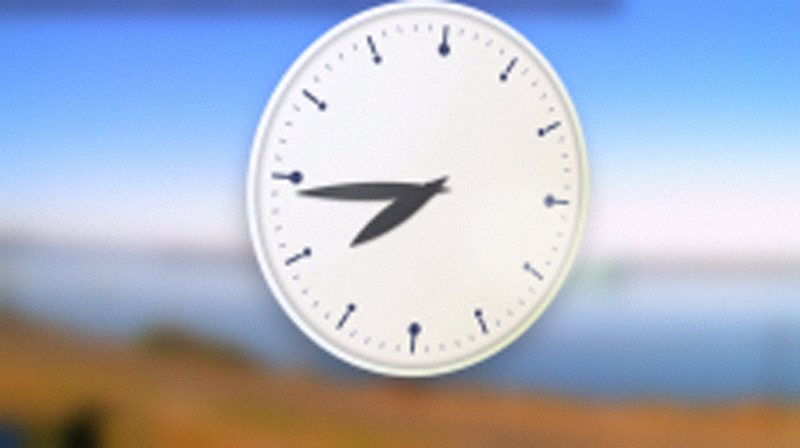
7:44
